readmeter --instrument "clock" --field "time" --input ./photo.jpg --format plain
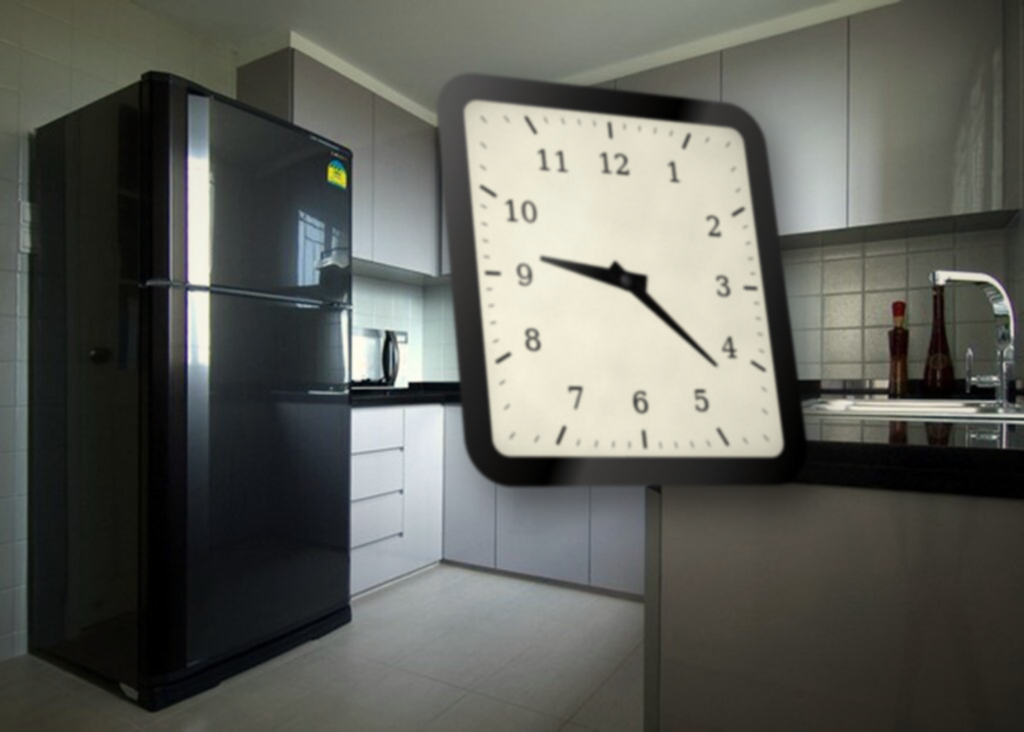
9:22
